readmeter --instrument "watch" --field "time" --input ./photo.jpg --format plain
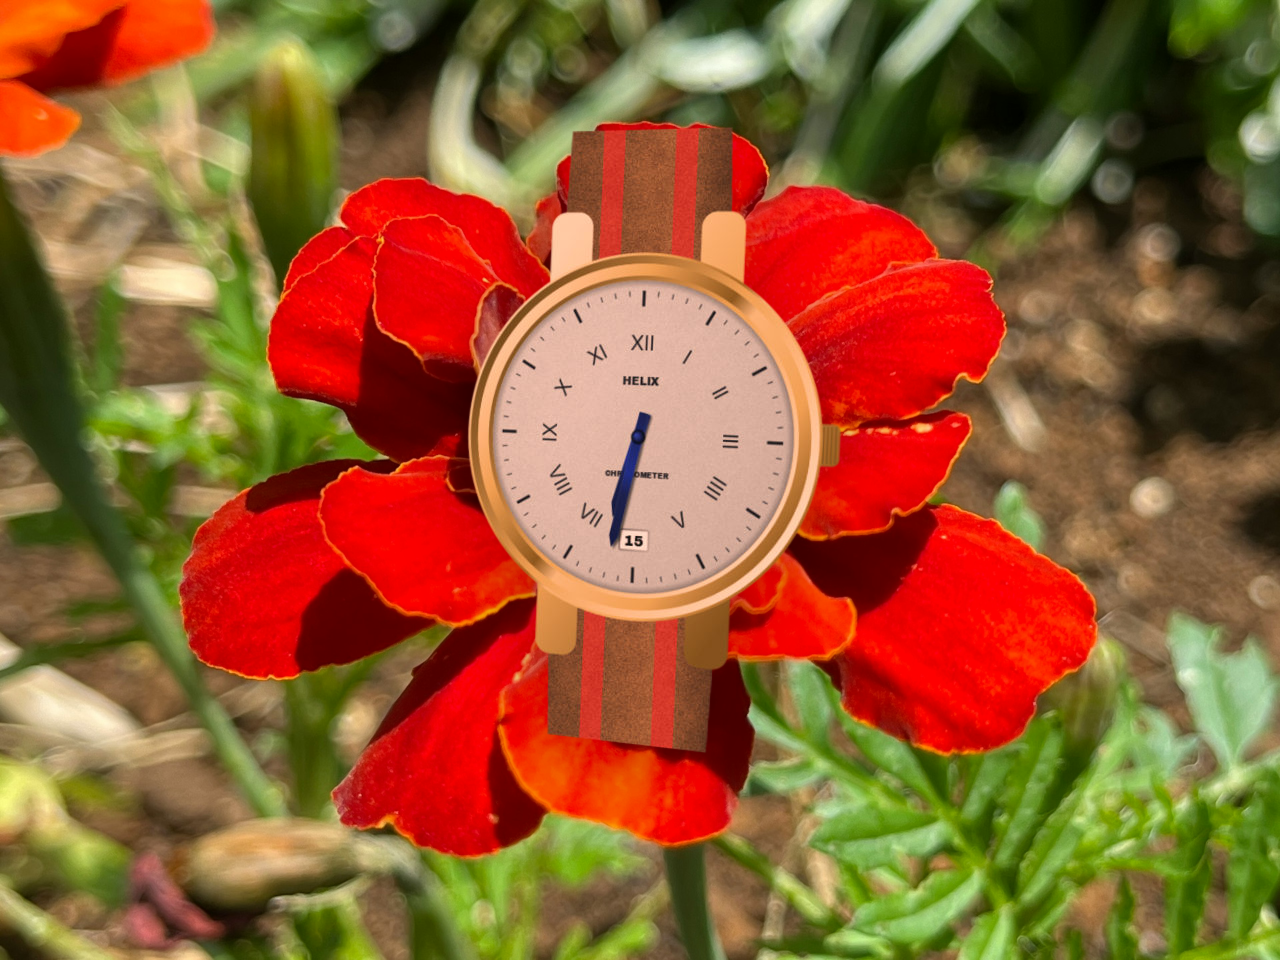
6:32
